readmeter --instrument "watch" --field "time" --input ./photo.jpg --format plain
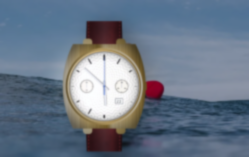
5:52
